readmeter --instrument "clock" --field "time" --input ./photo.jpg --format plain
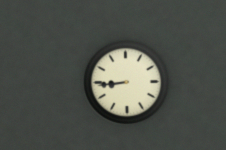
8:44
